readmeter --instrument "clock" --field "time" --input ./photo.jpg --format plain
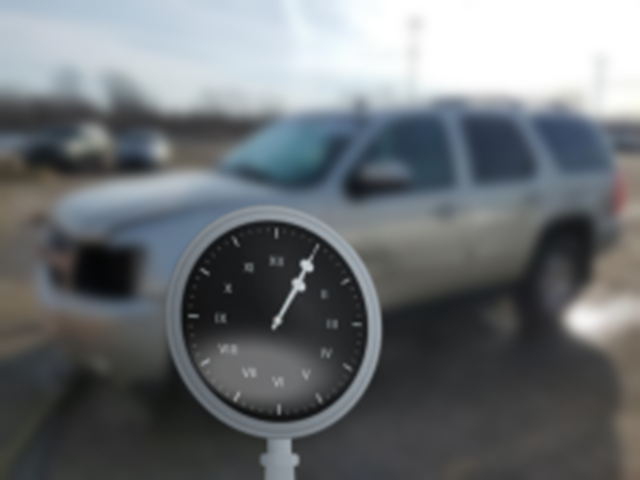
1:05
